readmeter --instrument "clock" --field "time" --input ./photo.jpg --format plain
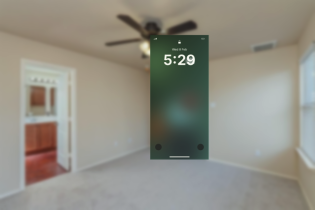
5:29
